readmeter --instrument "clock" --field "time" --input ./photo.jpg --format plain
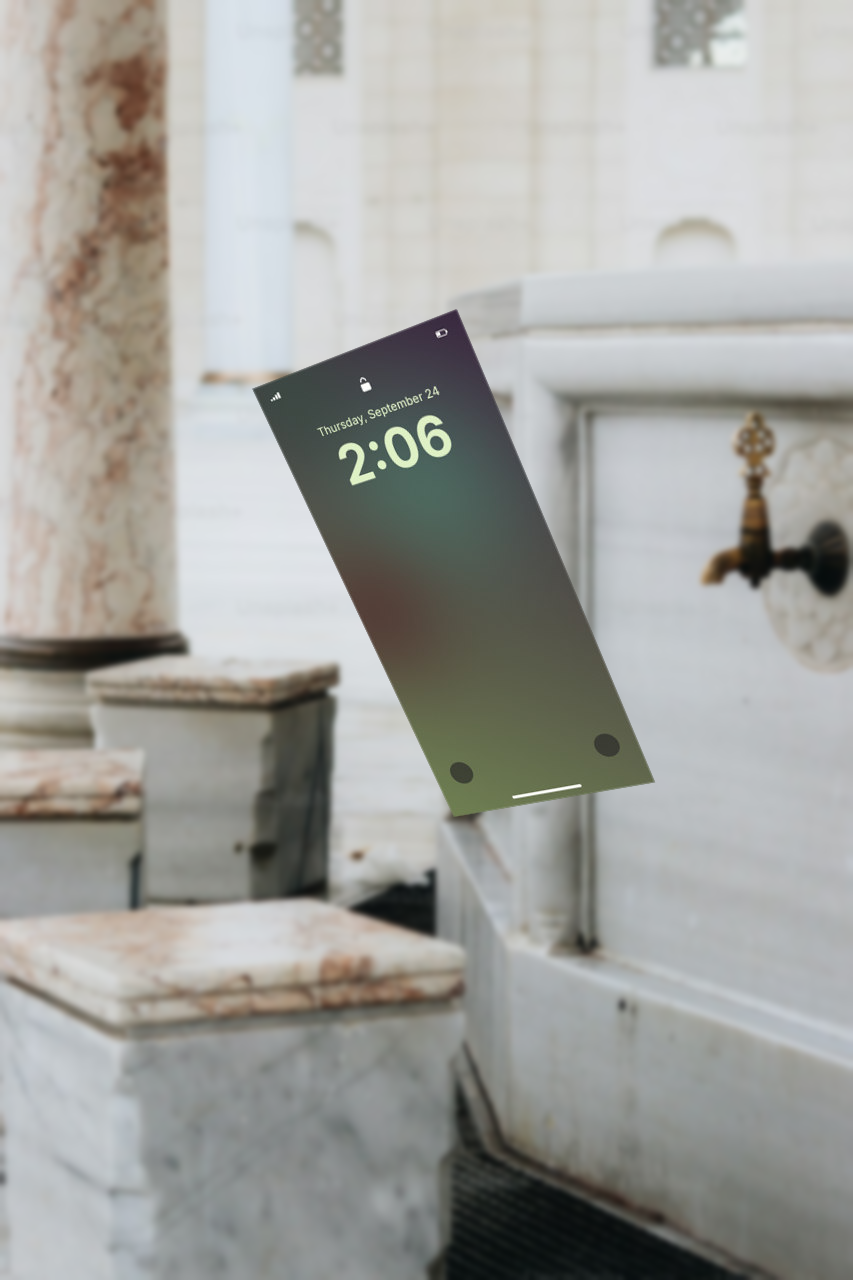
2:06
